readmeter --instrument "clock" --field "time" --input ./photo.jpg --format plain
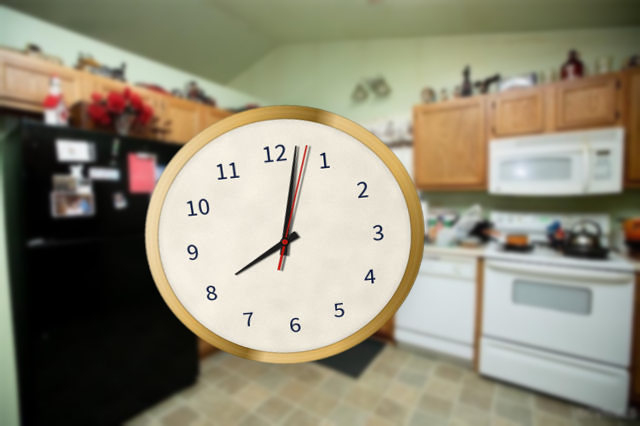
8:02:03
